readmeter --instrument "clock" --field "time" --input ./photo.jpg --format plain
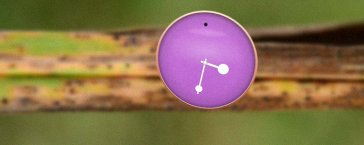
3:32
